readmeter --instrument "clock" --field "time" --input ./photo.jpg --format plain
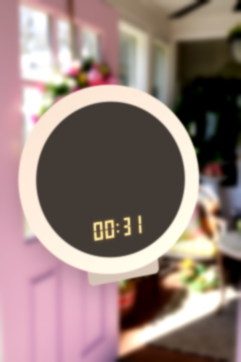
0:31
